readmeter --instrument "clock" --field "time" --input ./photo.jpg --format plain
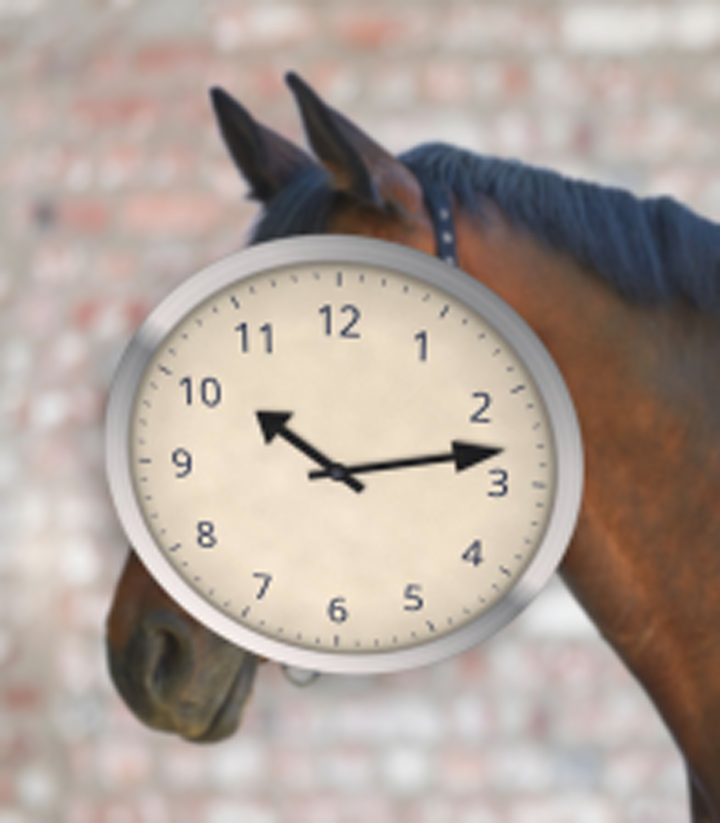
10:13
